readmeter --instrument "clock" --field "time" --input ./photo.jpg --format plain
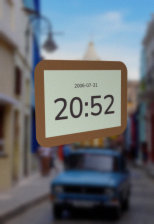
20:52
